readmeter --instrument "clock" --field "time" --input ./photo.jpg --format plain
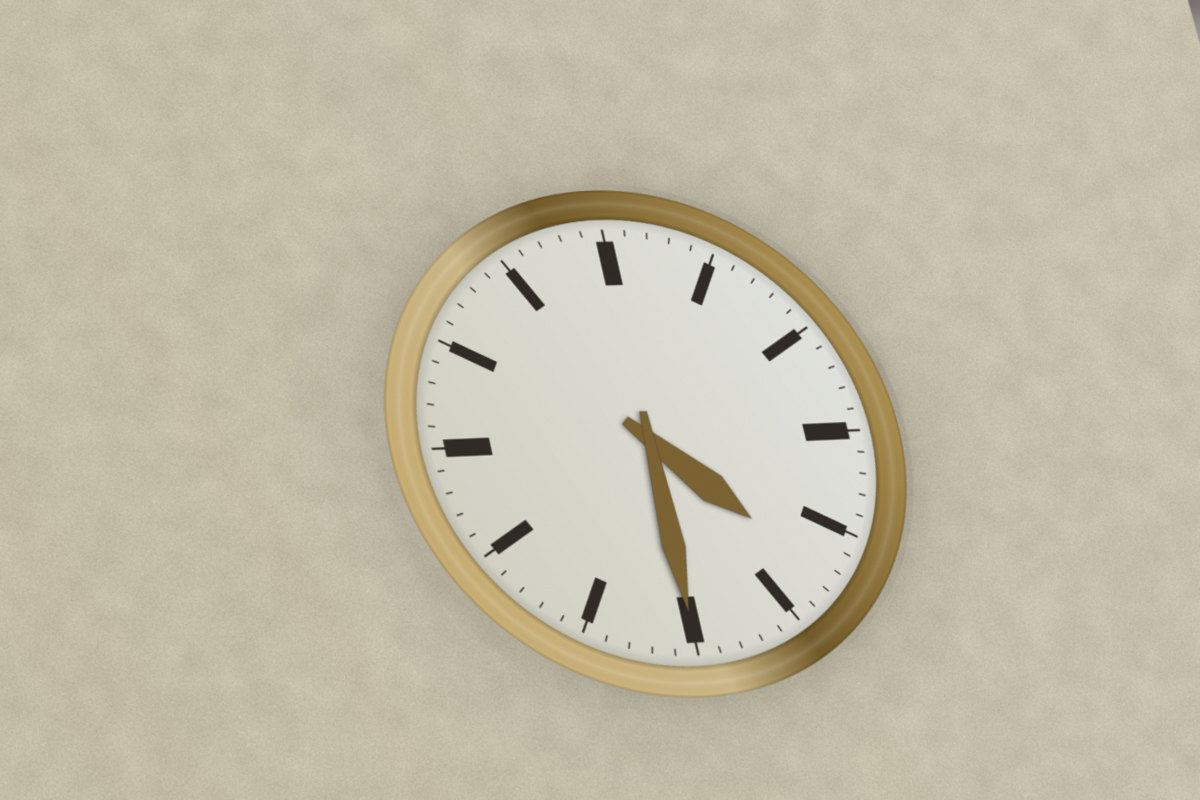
4:30
